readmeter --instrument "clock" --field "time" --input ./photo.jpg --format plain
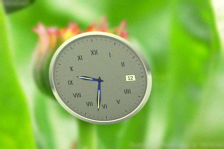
9:32
